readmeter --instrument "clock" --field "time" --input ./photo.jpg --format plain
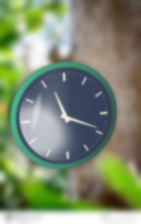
11:19
